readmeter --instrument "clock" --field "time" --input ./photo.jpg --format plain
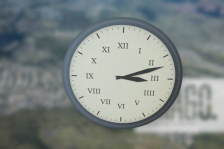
3:12
